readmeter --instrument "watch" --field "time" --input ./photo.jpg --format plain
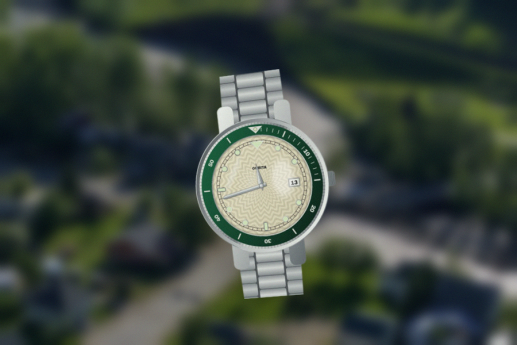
11:43
